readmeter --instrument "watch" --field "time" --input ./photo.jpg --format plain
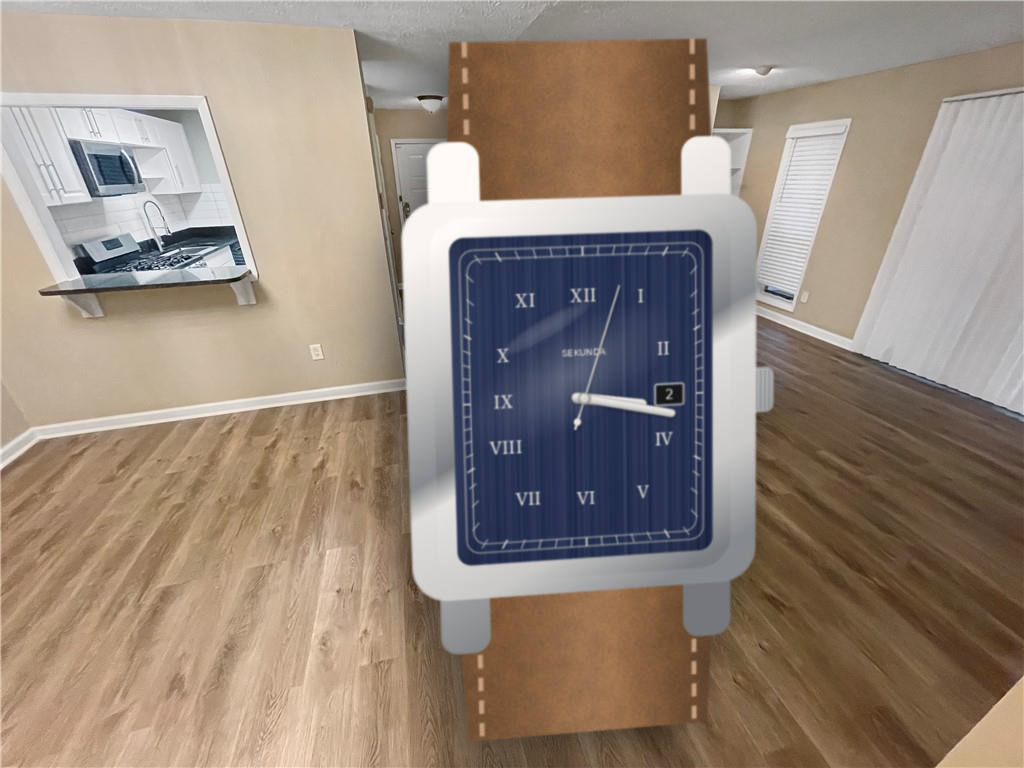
3:17:03
